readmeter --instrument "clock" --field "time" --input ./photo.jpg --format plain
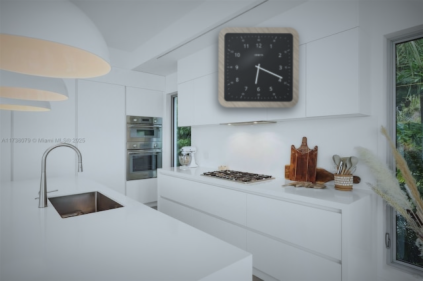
6:19
